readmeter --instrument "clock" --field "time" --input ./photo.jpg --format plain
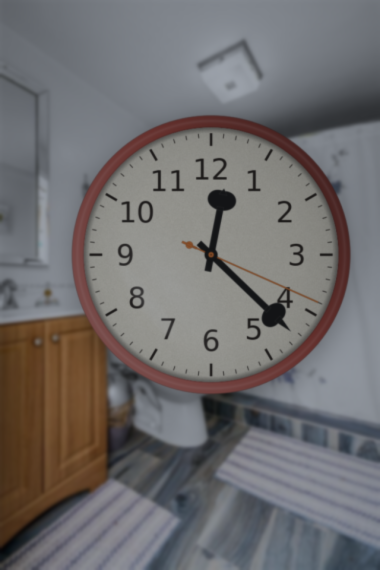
12:22:19
